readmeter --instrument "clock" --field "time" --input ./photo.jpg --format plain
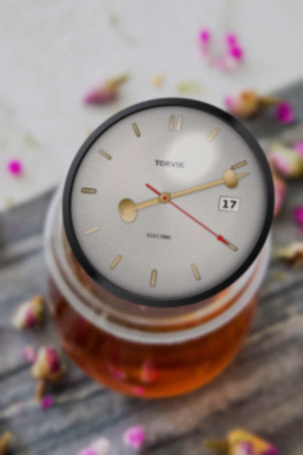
8:11:20
